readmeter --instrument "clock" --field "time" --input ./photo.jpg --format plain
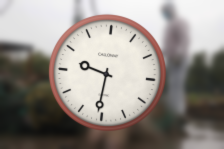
9:31
